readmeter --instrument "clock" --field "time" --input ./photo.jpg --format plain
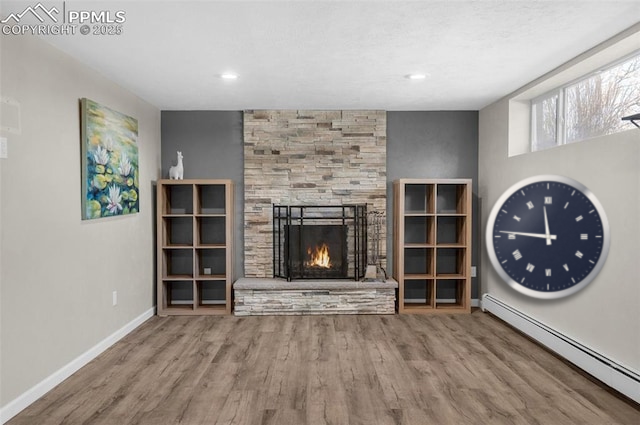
11:46
